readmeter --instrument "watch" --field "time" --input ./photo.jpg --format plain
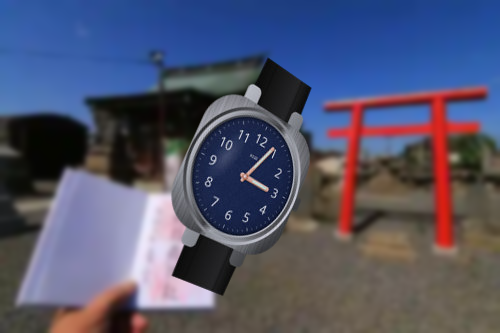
3:04
